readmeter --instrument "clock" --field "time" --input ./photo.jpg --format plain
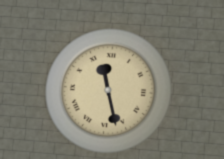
11:27
